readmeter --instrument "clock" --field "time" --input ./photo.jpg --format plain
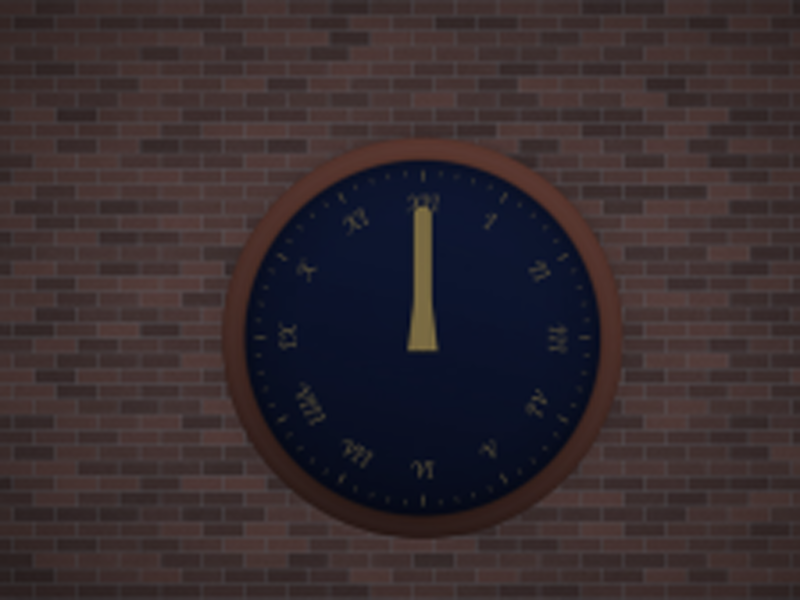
12:00
